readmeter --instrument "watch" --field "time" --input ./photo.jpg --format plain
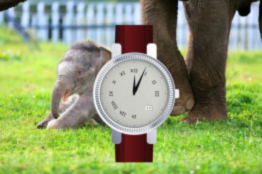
12:04
